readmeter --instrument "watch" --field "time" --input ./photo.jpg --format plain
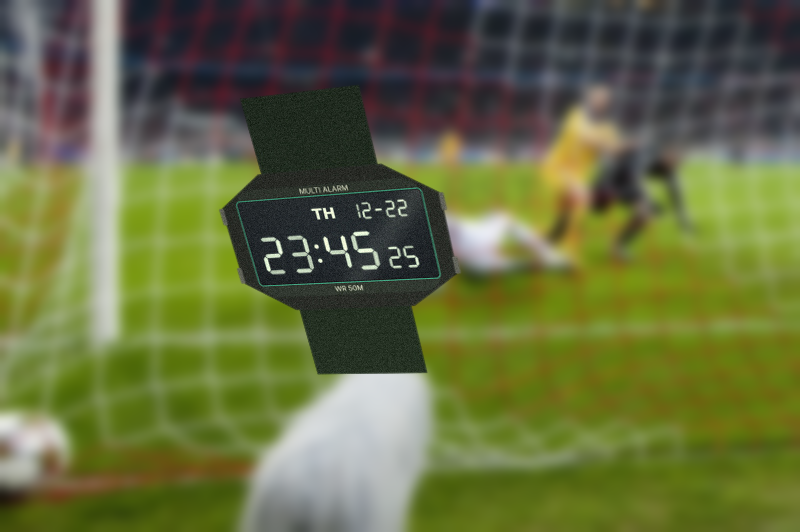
23:45:25
